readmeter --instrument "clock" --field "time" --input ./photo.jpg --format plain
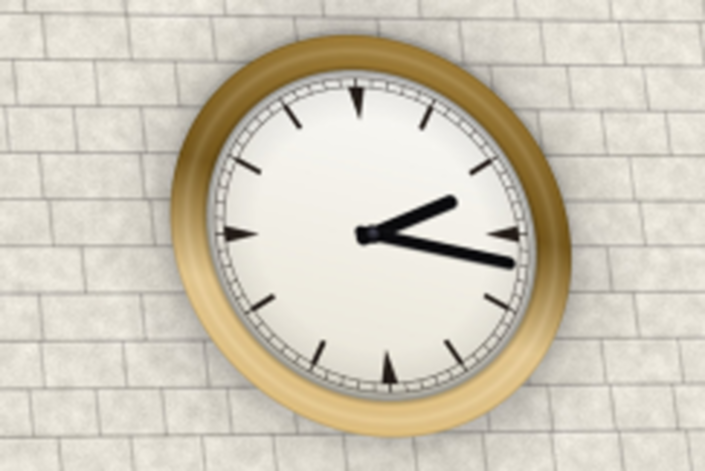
2:17
